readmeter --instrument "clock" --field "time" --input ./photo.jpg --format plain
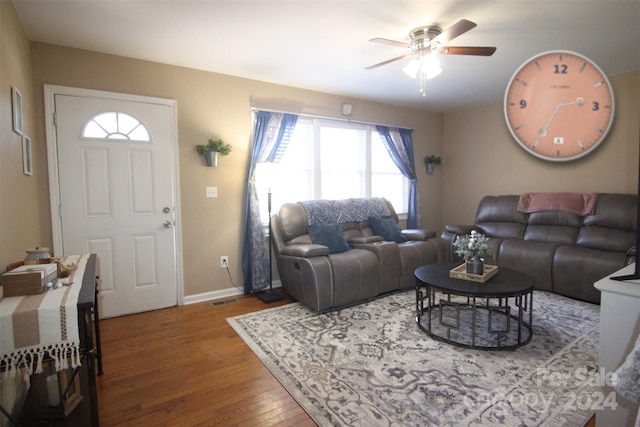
2:35
